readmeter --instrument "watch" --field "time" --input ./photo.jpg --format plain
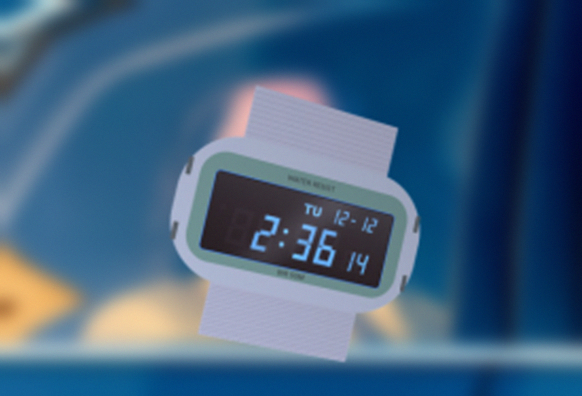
2:36:14
